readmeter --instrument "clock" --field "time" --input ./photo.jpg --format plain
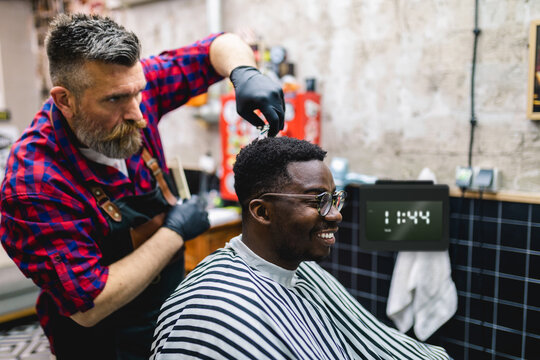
11:44
